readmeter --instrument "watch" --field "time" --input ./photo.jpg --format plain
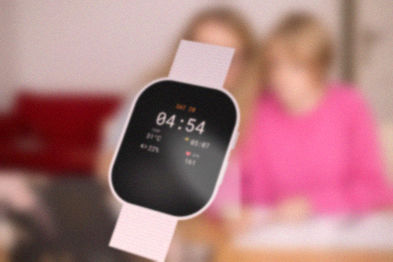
4:54
